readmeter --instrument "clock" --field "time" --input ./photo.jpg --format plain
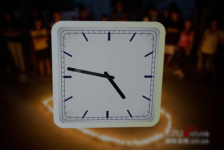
4:47
